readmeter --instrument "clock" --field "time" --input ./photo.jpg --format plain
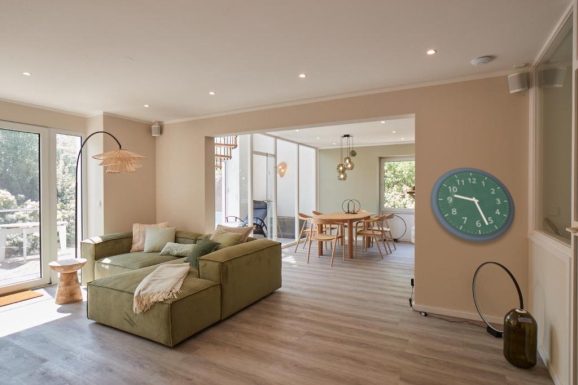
9:27
